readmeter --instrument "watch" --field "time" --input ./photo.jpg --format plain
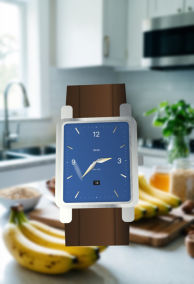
2:37
